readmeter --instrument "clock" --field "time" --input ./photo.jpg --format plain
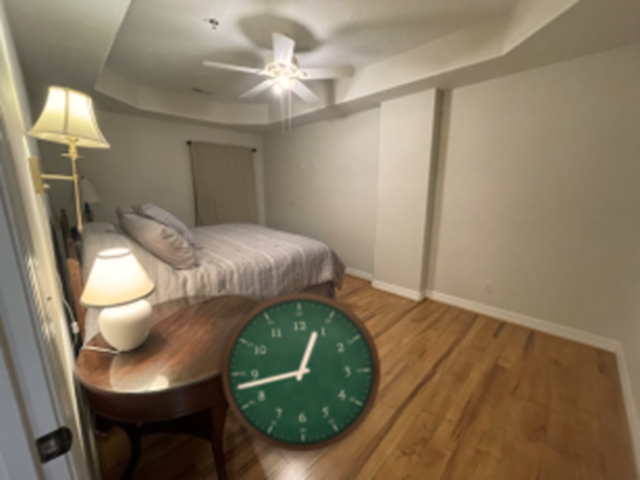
12:43
